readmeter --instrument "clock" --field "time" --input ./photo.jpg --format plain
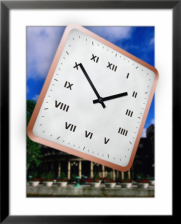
1:51
